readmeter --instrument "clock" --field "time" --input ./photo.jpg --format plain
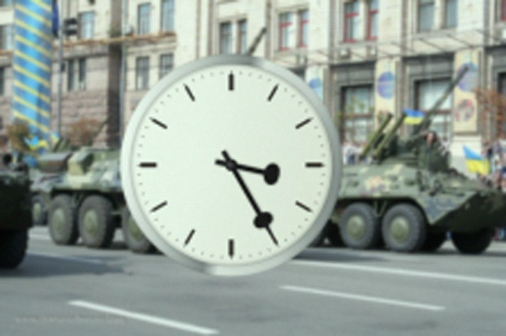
3:25
